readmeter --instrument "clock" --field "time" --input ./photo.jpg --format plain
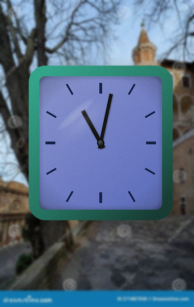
11:02
